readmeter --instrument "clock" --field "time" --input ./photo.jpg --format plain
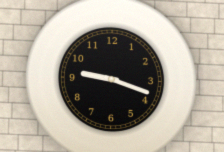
9:18
